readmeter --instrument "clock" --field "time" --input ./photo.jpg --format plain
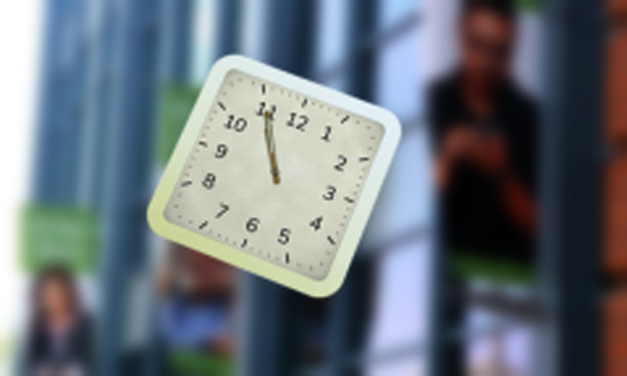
10:55
